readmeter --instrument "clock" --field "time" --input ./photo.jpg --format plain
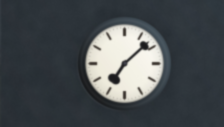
7:08
